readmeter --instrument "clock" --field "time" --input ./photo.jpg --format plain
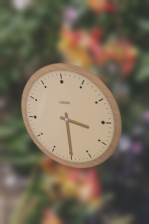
3:30
